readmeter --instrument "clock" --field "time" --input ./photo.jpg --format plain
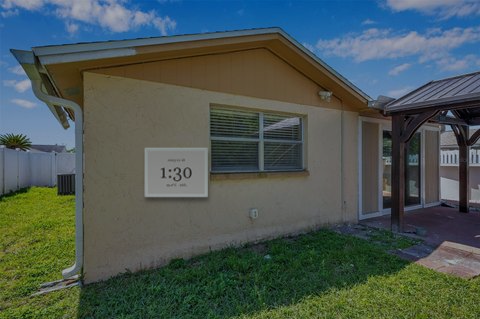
1:30
